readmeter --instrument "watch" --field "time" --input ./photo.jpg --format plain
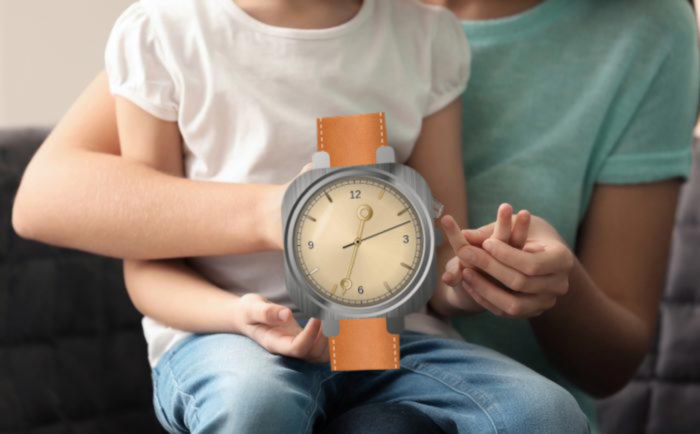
12:33:12
